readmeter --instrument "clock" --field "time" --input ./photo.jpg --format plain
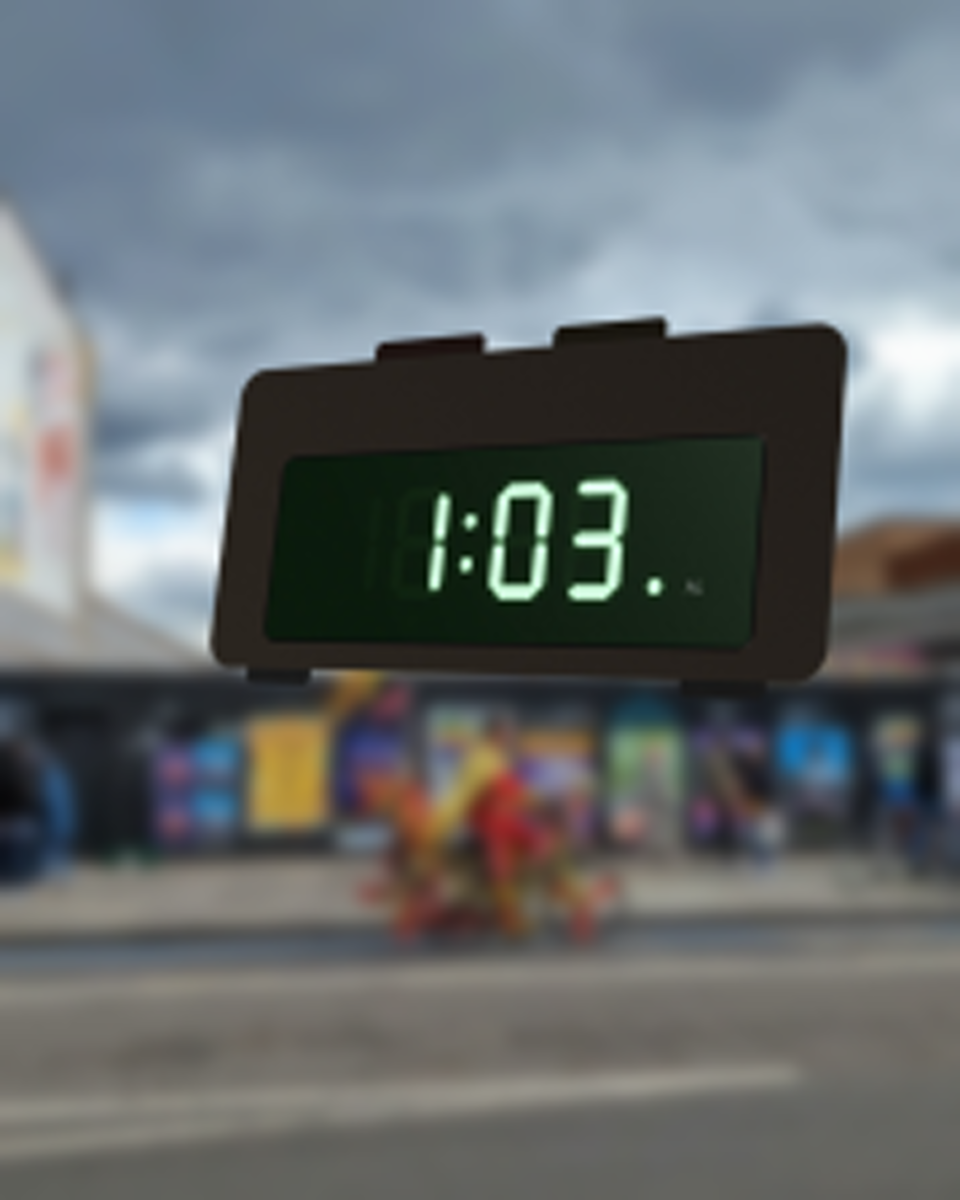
1:03
